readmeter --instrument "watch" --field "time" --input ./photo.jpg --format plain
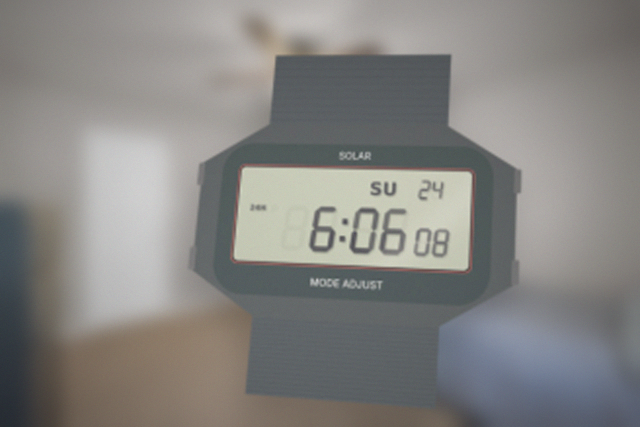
6:06:08
